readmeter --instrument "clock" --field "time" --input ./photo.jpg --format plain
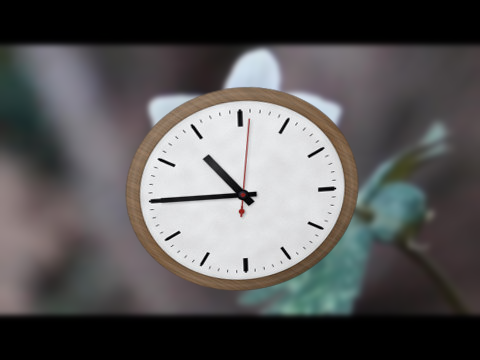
10:45:01
